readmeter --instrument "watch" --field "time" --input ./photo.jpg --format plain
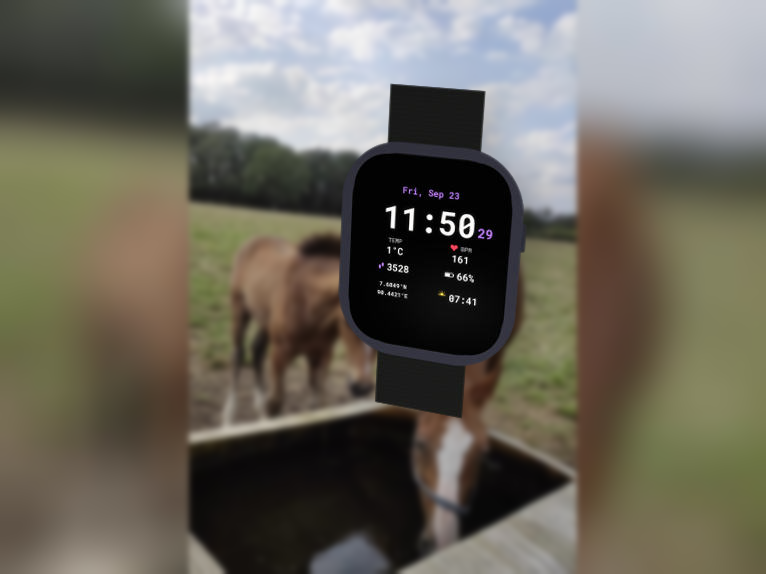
11:50:29
